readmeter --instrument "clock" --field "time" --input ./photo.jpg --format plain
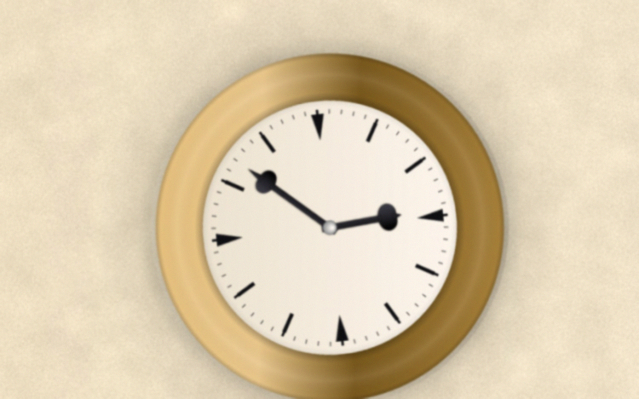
2:52
